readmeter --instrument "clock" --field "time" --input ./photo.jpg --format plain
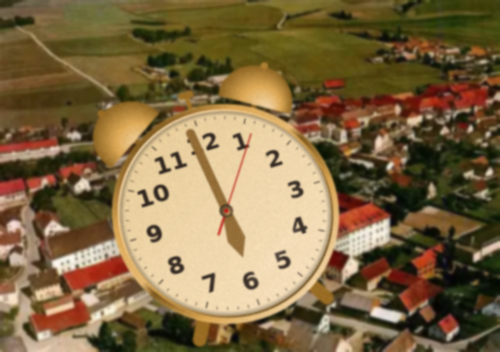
5:59:06
